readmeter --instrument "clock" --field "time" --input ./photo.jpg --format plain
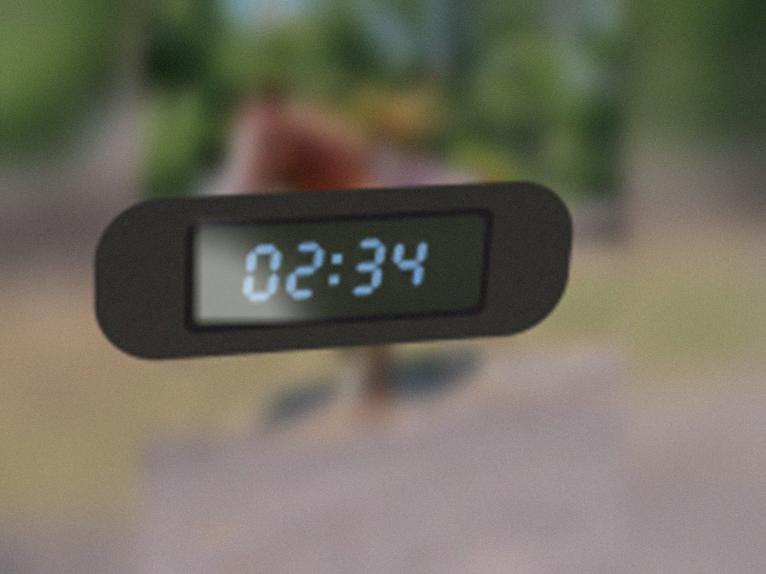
2:34
